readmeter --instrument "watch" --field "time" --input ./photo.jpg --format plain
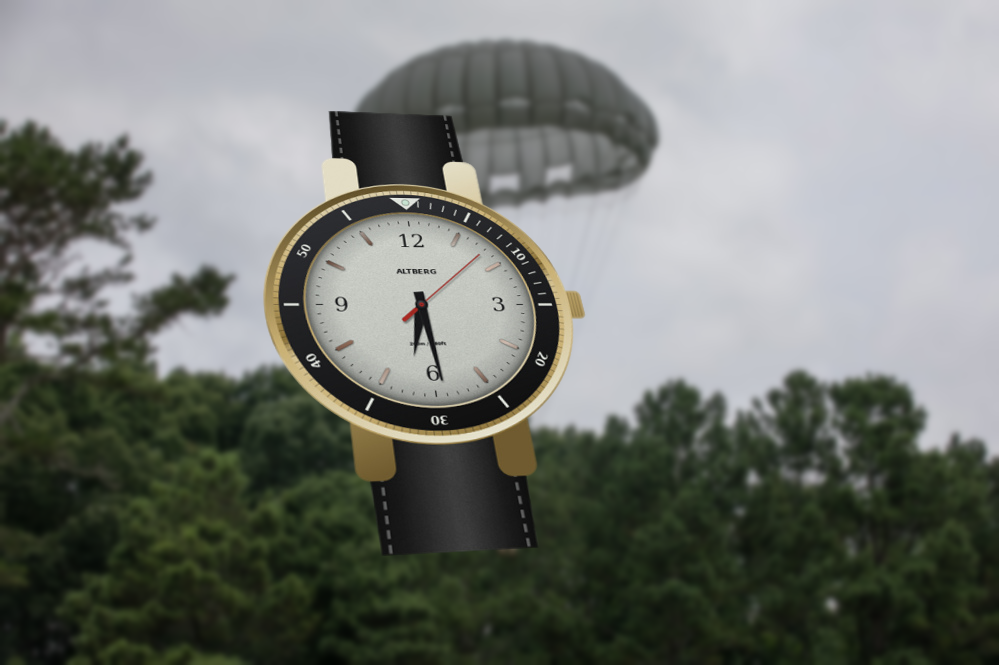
6:29:08
